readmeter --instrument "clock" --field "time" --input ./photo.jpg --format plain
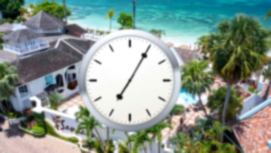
7:05
